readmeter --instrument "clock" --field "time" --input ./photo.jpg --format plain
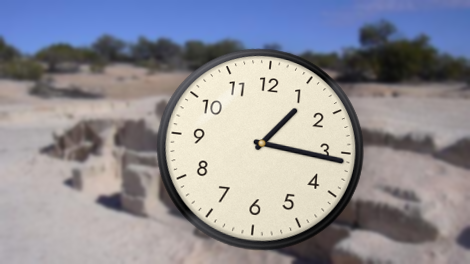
1:16
